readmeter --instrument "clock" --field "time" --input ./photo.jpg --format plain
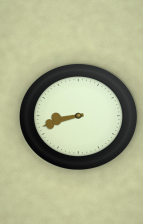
8:42
